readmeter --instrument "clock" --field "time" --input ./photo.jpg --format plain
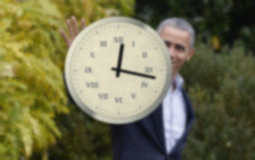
12:17
